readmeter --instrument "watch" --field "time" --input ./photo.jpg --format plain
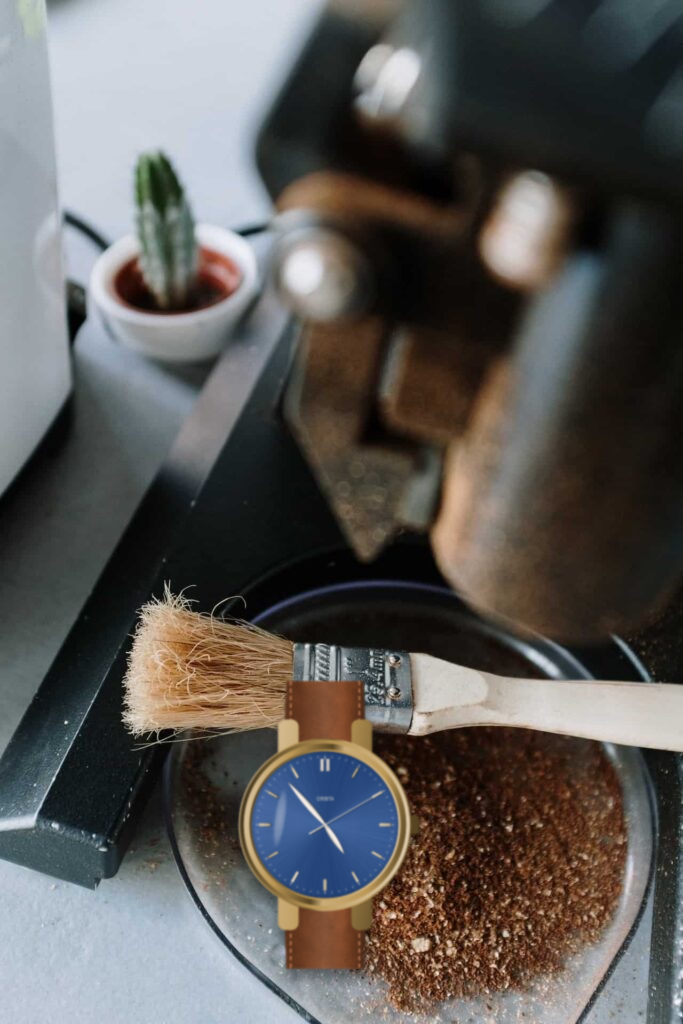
4:53:10
